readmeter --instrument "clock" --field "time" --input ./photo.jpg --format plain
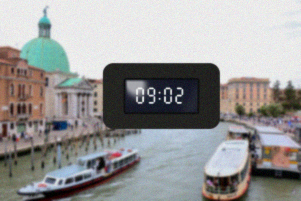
9:02
